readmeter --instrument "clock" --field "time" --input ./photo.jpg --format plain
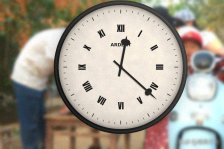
12:22
